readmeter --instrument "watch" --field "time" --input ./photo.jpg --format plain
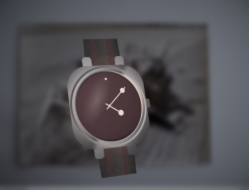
4:08
